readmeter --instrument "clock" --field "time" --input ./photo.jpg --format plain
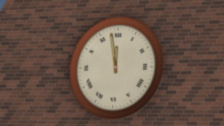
11:58
